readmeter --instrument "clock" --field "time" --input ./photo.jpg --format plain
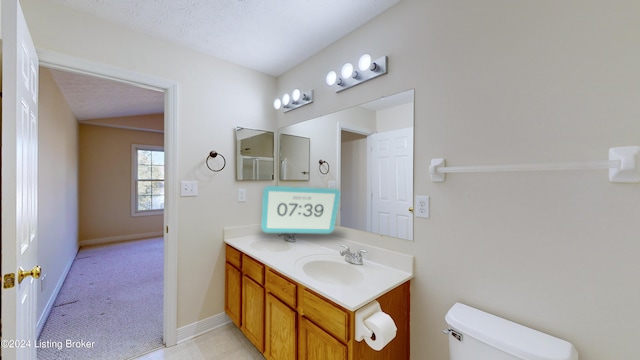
7:39
